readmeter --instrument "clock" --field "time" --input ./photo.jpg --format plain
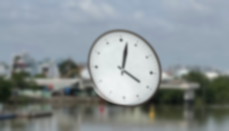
4:02
